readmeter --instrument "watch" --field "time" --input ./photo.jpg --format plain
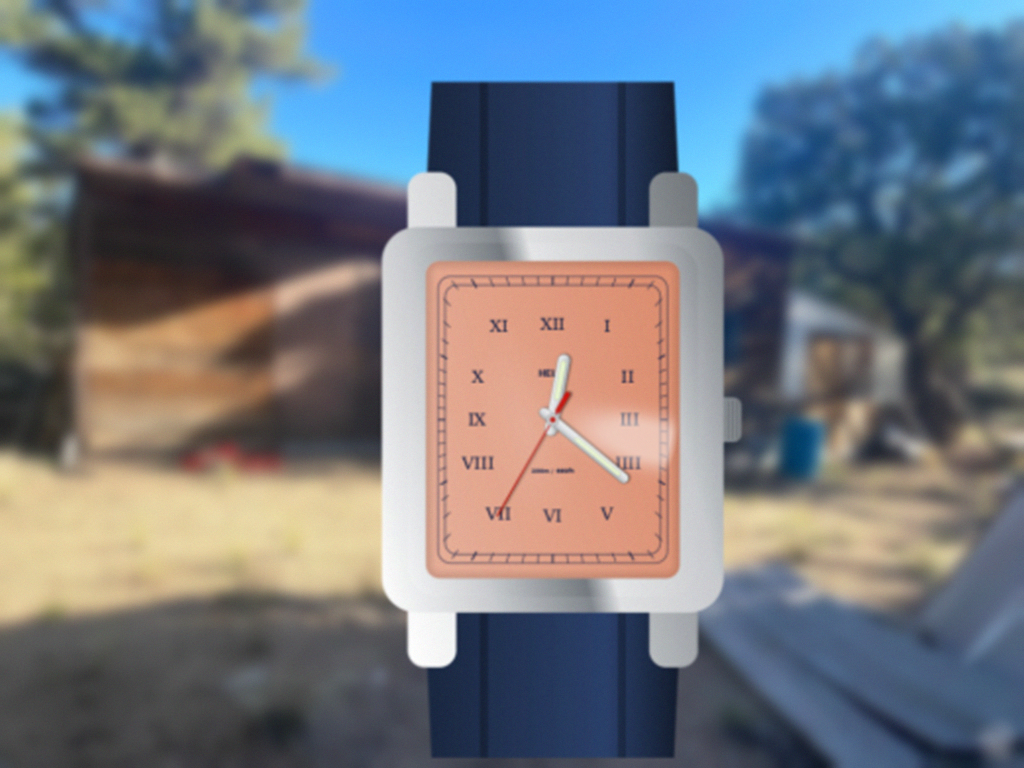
12:21:35
